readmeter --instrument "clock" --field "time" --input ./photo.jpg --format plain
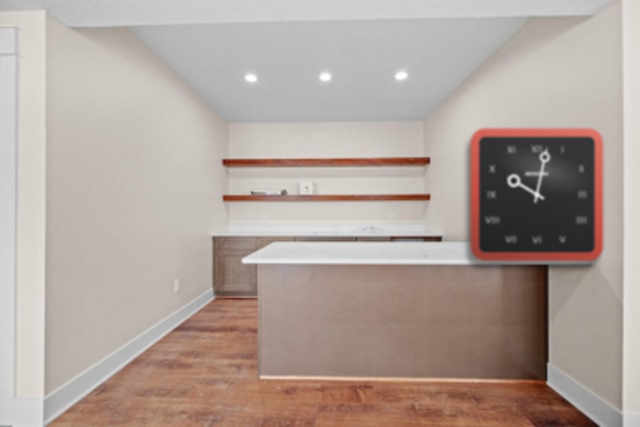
10:02
